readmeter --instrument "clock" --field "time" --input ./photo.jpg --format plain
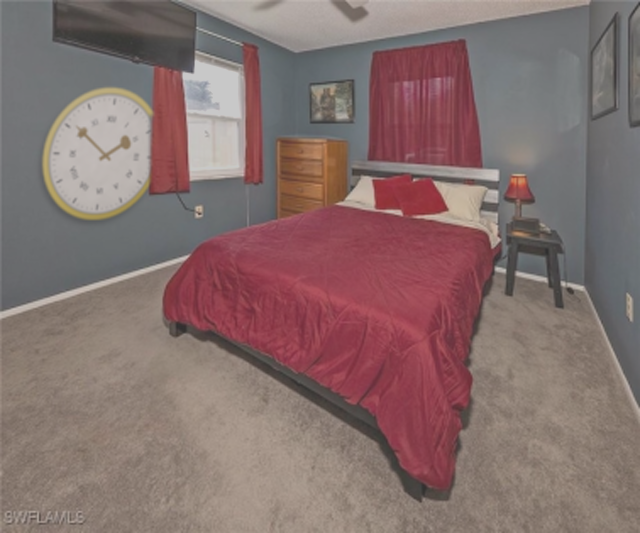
1:51
